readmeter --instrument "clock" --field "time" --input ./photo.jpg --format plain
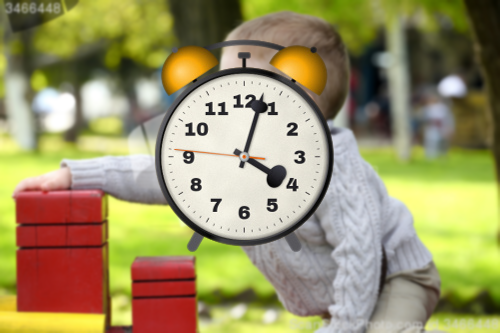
4:02:46
